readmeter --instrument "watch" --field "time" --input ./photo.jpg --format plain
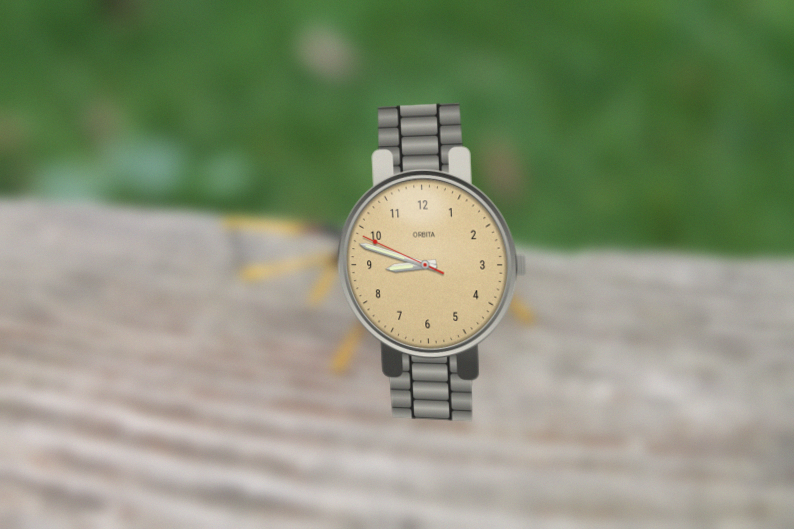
8:47:49
